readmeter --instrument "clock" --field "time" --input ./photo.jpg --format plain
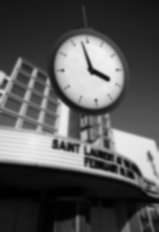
3:58
